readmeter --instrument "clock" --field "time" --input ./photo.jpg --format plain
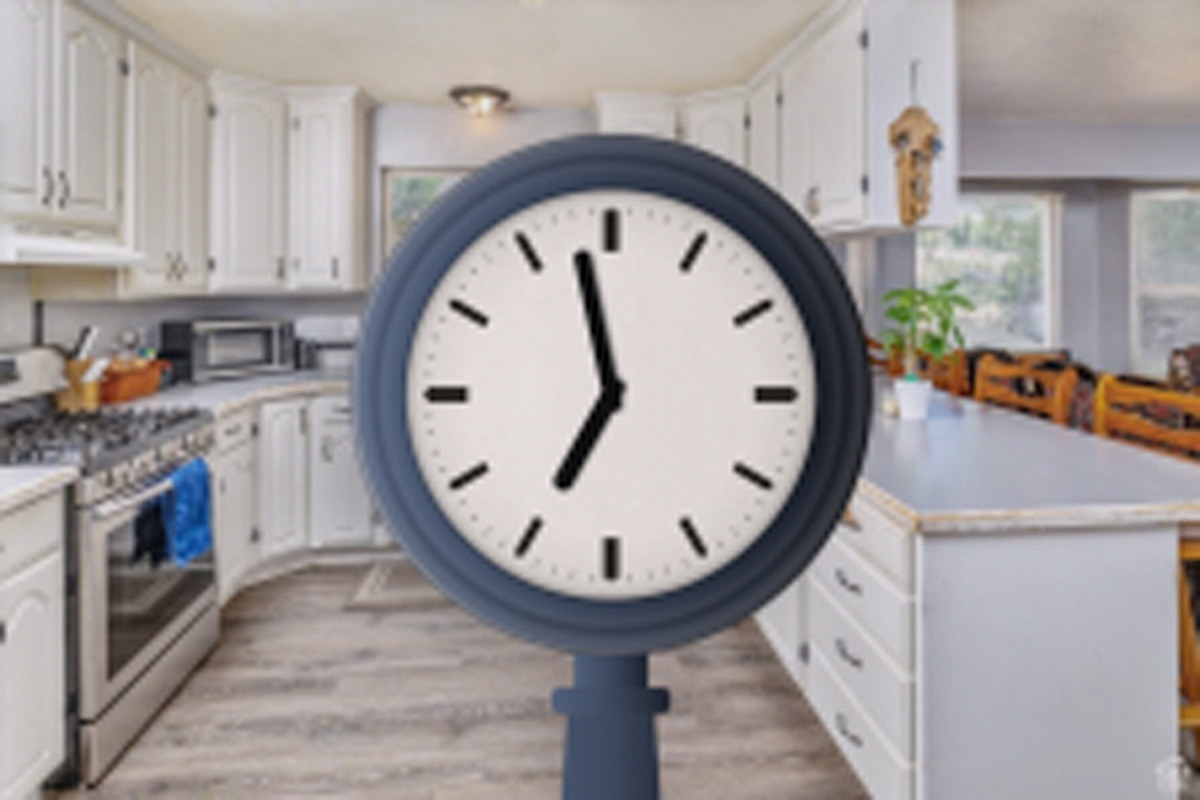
6:58
